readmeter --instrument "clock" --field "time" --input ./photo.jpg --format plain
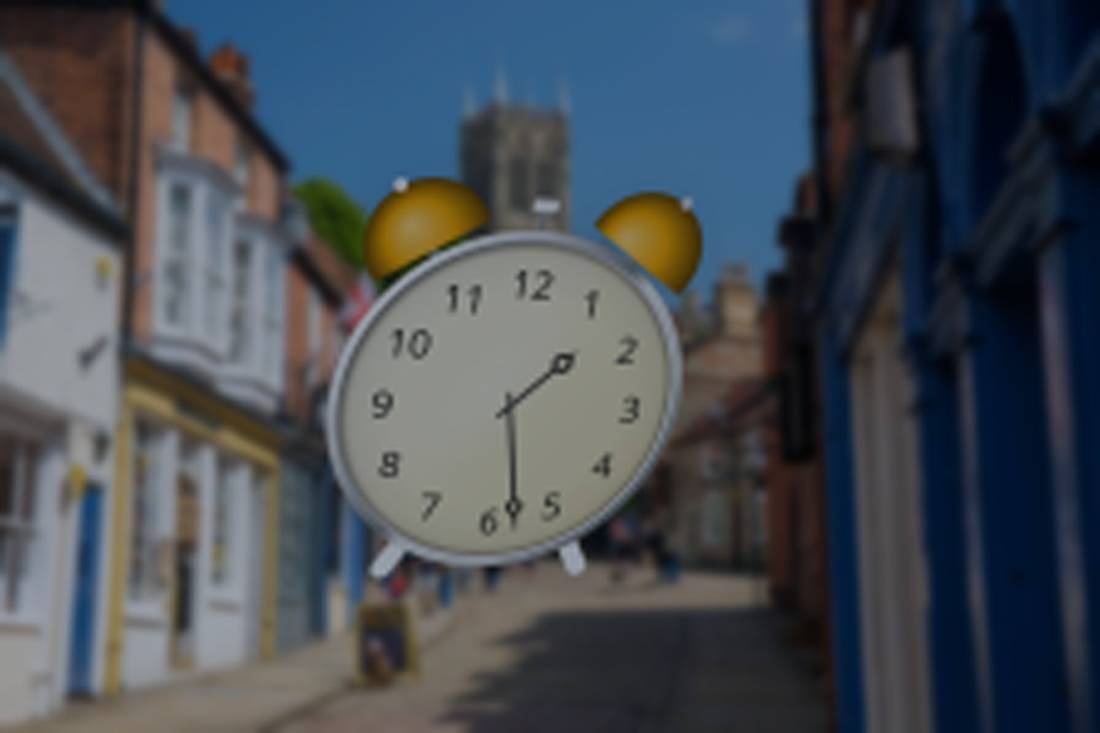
1:28
